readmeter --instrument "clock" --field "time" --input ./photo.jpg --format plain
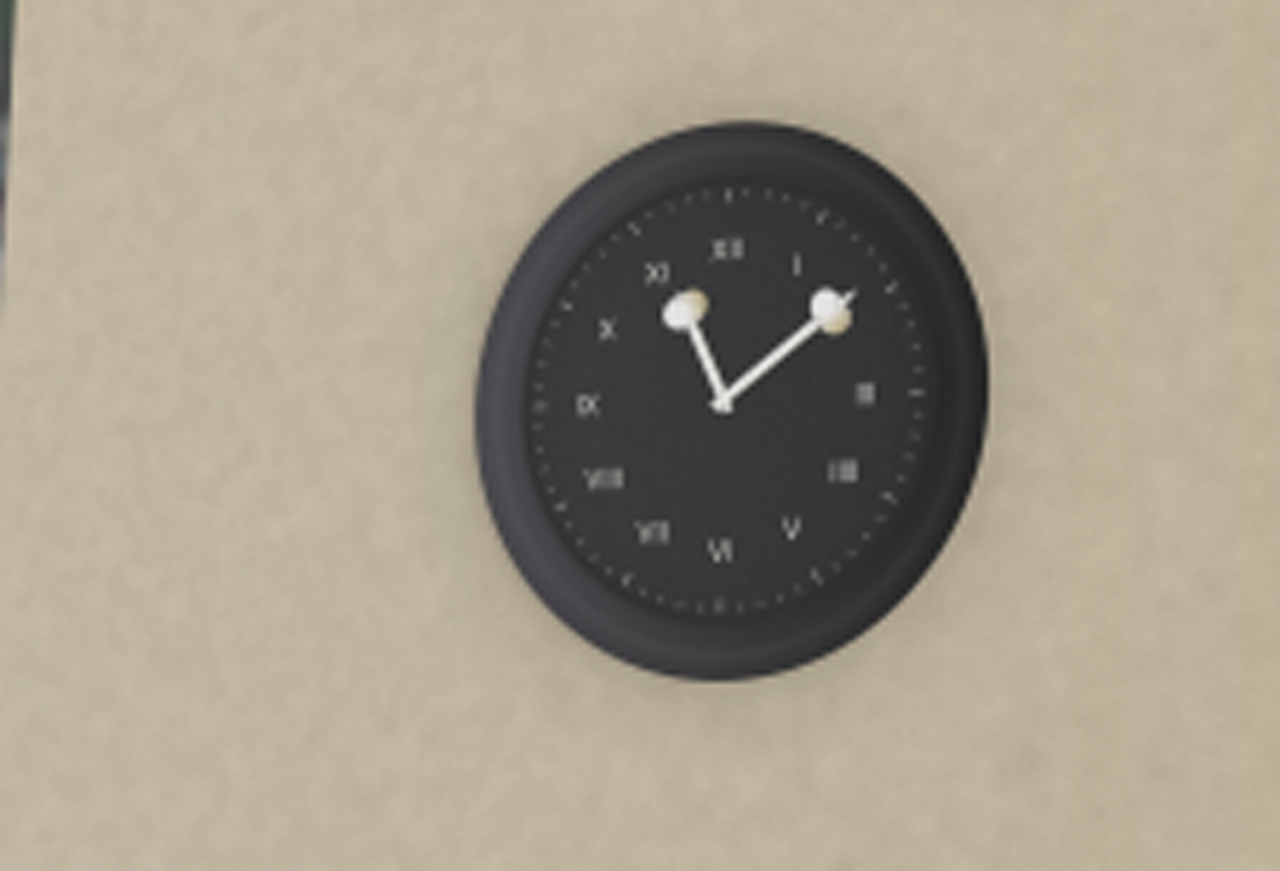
11:09
